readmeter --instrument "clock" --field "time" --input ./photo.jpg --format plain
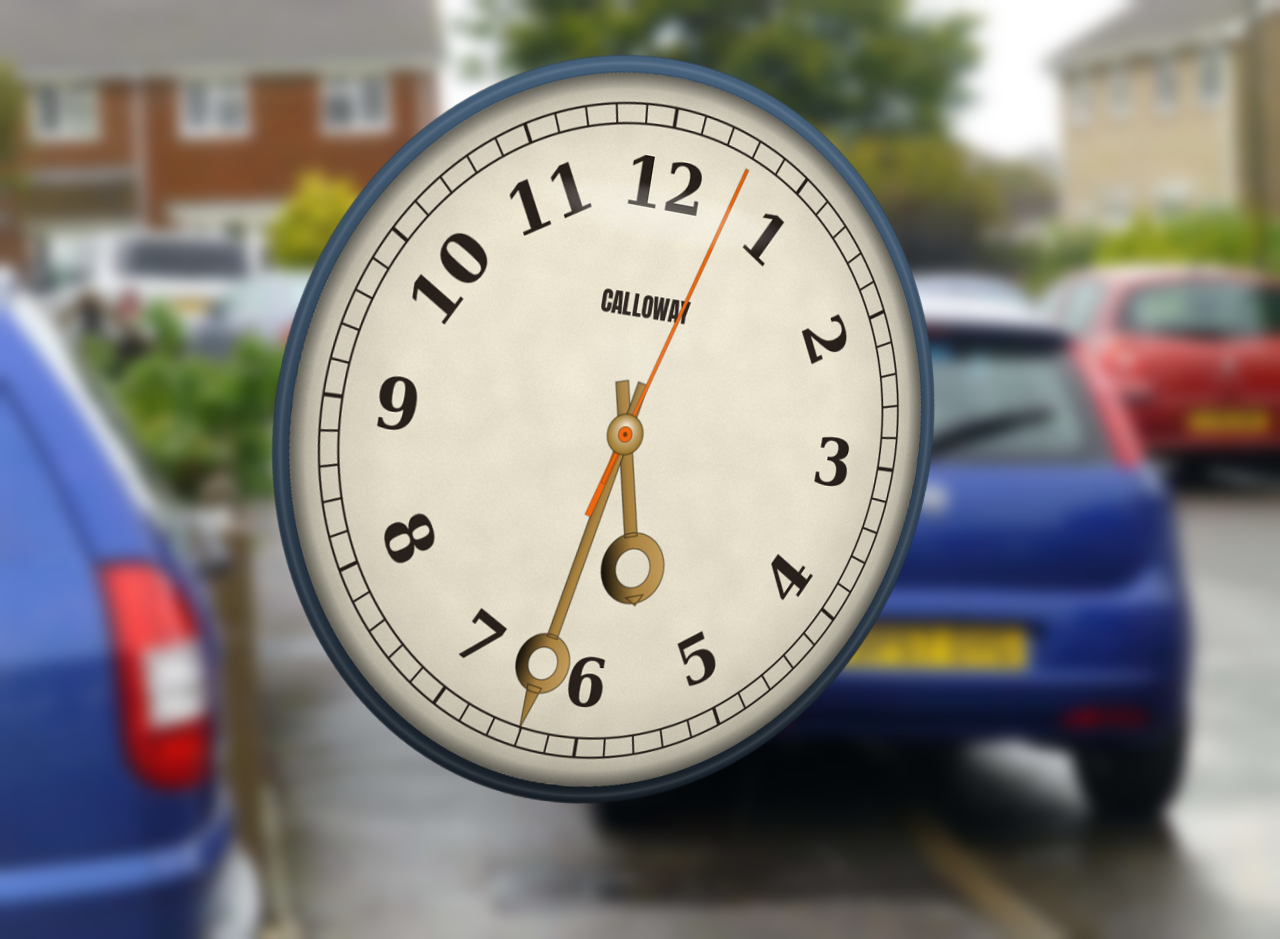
5:32:03
